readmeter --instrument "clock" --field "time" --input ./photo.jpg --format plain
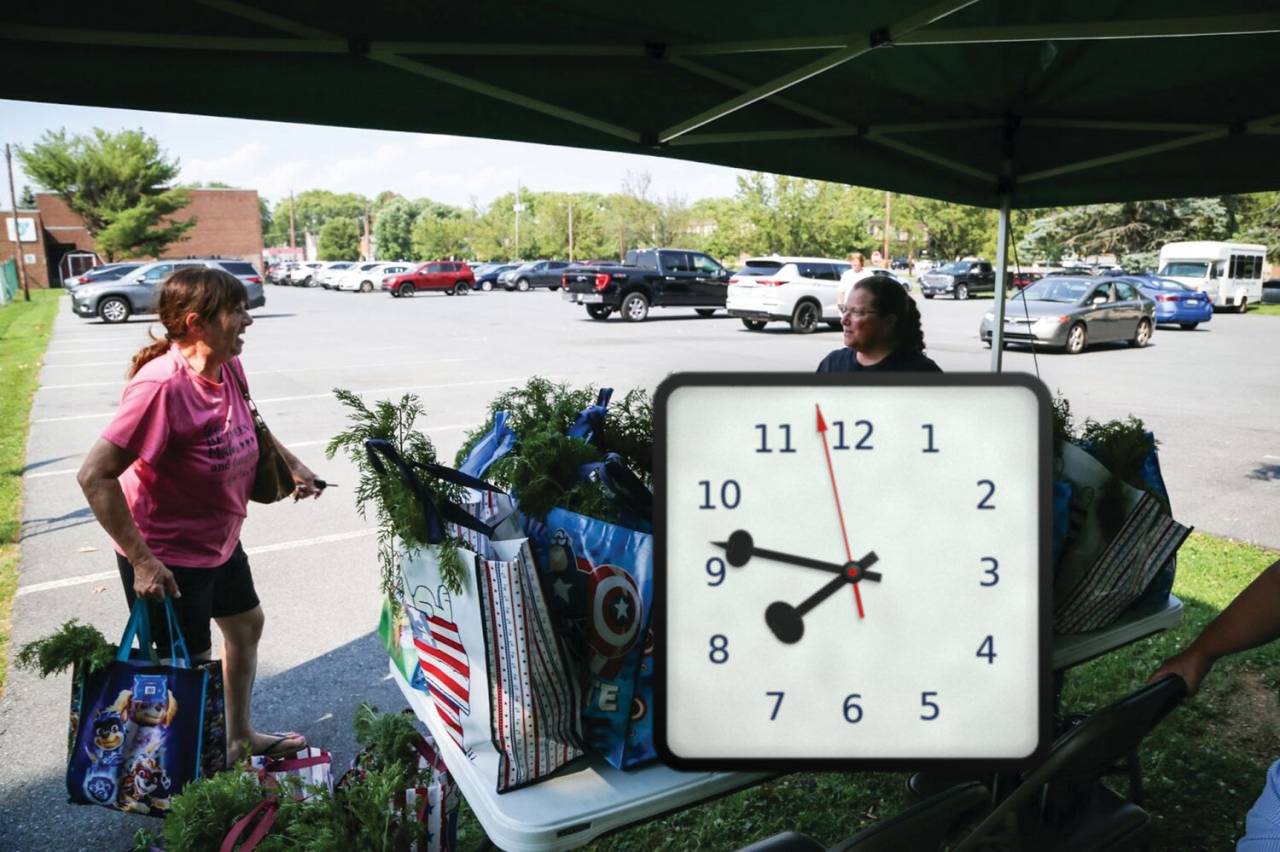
7:46:58
